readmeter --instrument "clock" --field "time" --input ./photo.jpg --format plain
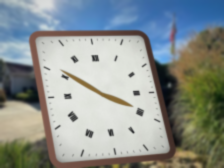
3:51
